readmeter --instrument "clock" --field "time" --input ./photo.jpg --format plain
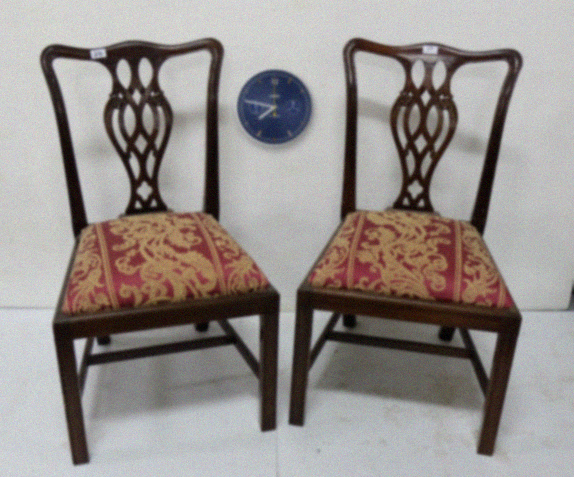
7:47
